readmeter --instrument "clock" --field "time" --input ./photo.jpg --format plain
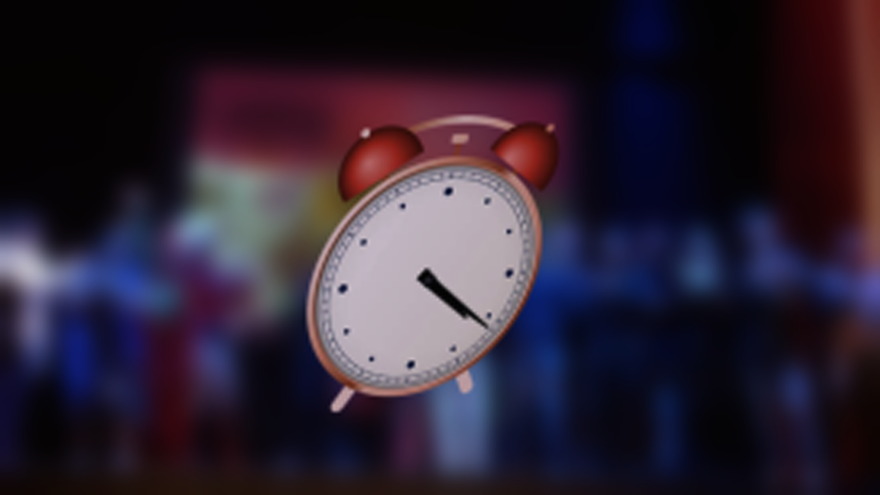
4:21
